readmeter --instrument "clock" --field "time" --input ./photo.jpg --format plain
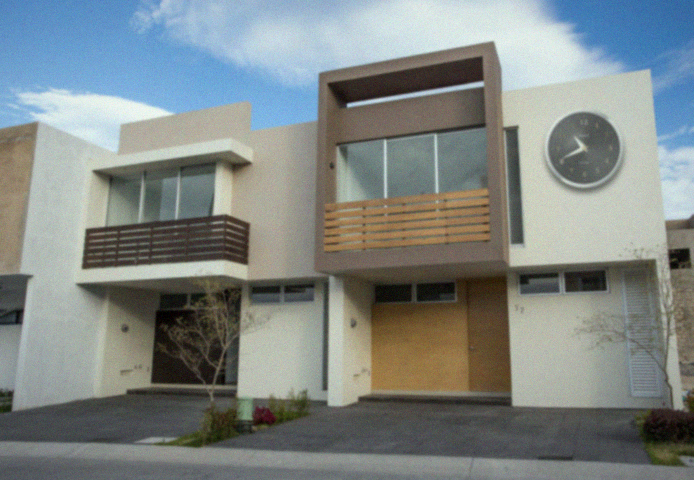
10:41
